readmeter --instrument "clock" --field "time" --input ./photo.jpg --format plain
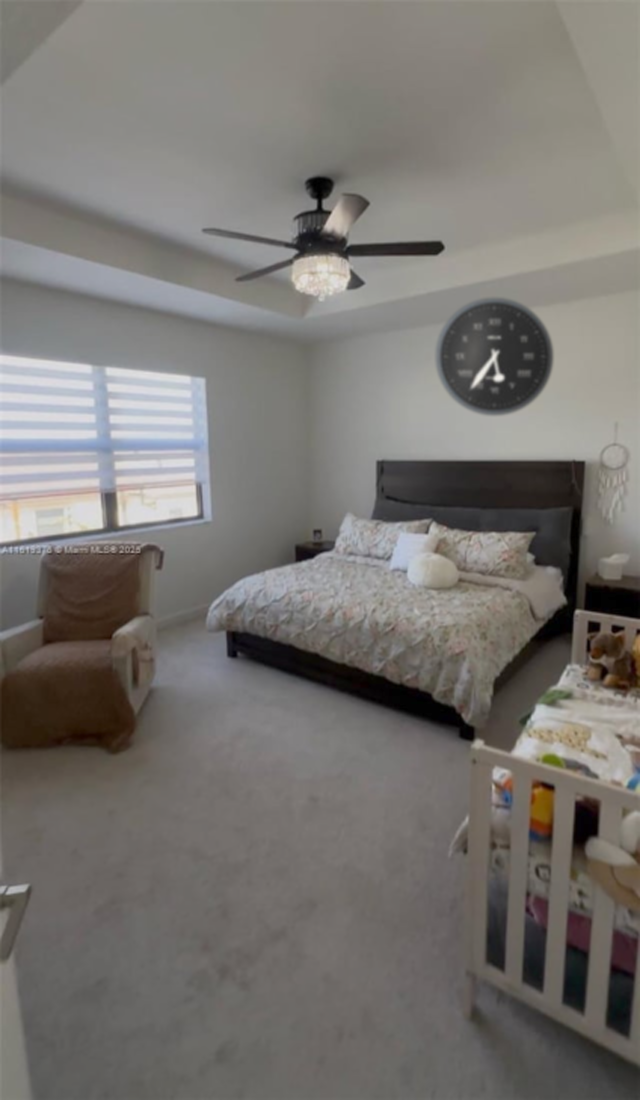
5:36
